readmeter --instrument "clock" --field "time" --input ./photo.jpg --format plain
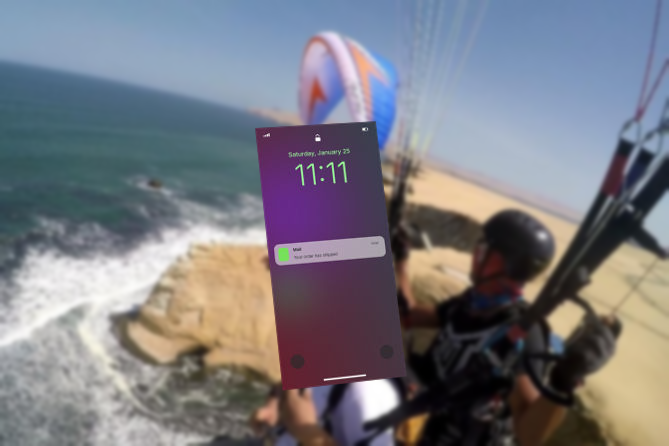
11:11
